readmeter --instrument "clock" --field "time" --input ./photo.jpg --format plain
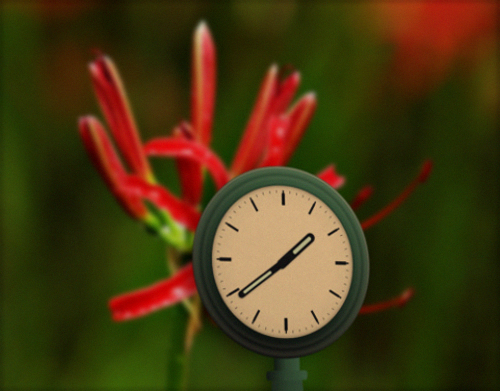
1:39
